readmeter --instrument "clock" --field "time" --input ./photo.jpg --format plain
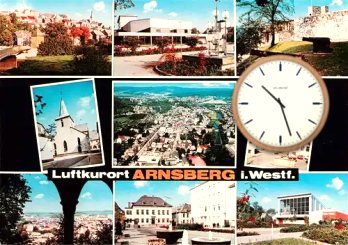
10:27
